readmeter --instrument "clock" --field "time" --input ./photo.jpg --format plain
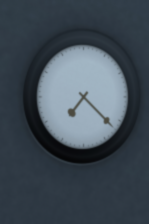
7:22
